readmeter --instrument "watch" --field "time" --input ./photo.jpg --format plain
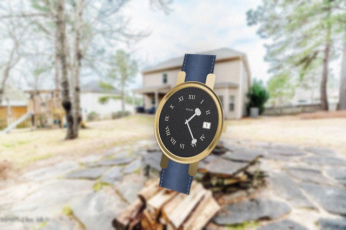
1:24
